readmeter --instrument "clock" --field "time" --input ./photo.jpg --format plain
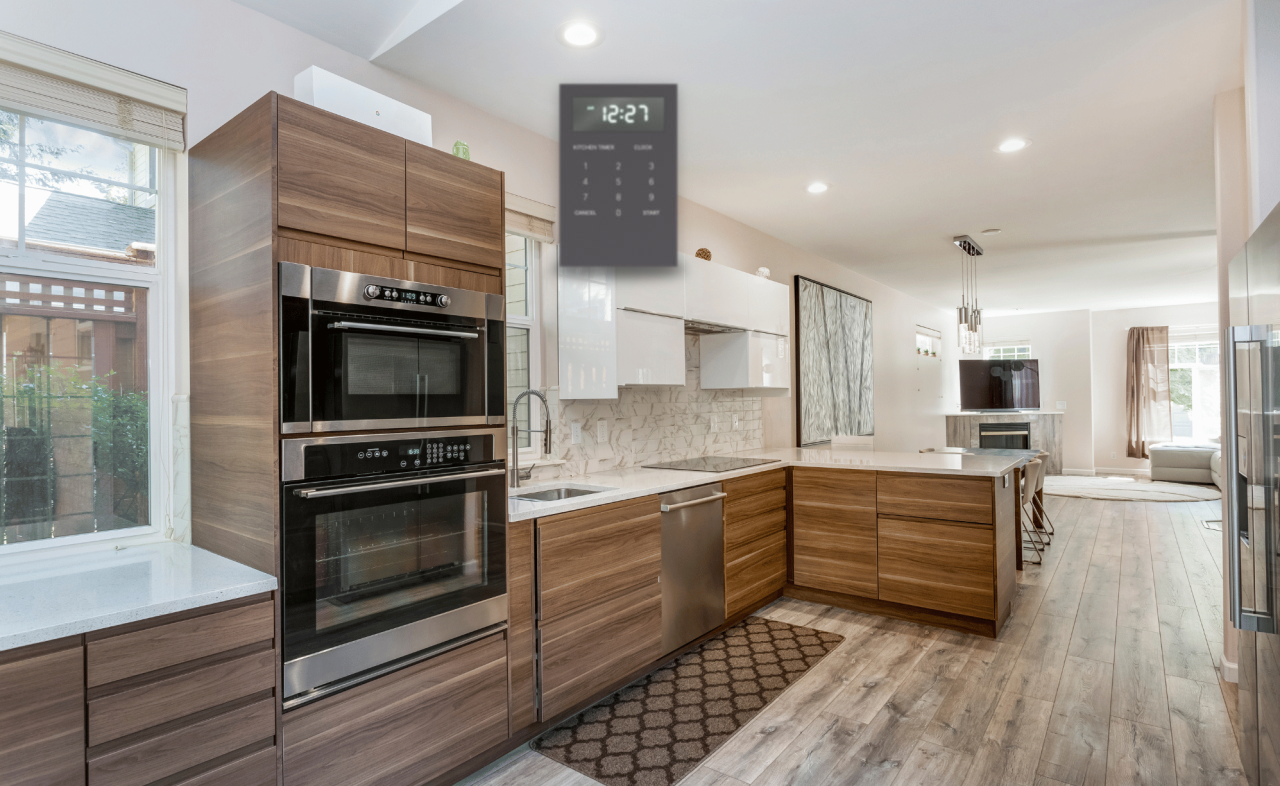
12:27
